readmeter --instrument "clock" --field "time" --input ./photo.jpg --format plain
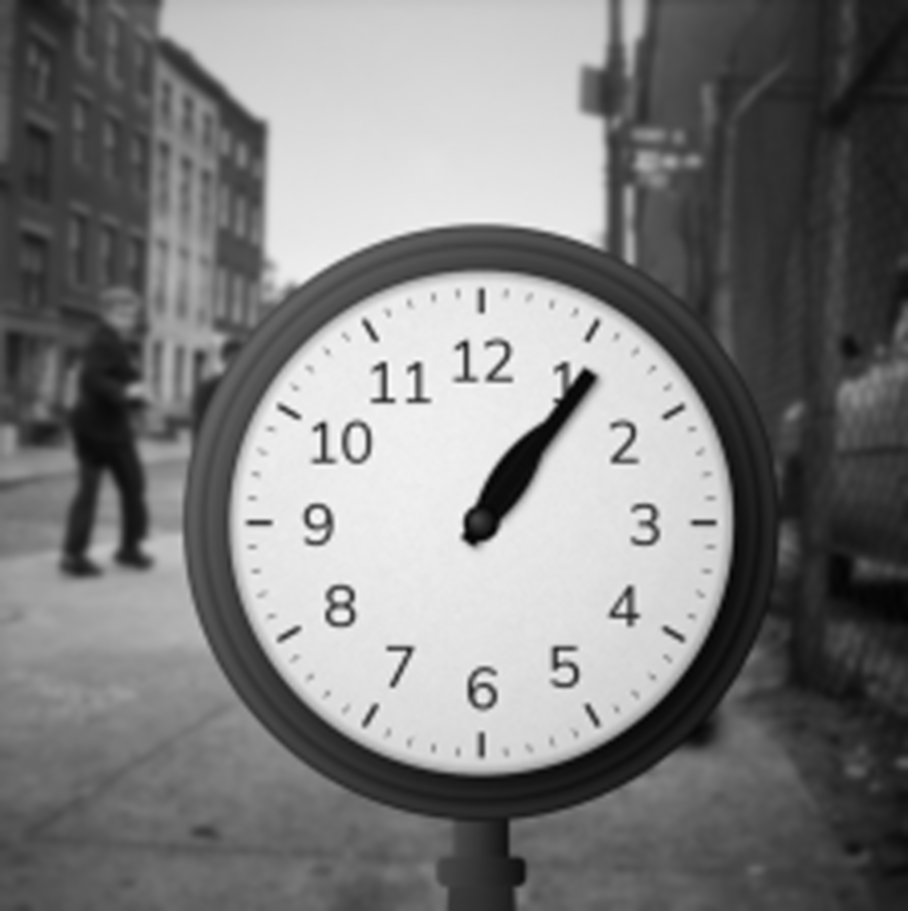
1:06
